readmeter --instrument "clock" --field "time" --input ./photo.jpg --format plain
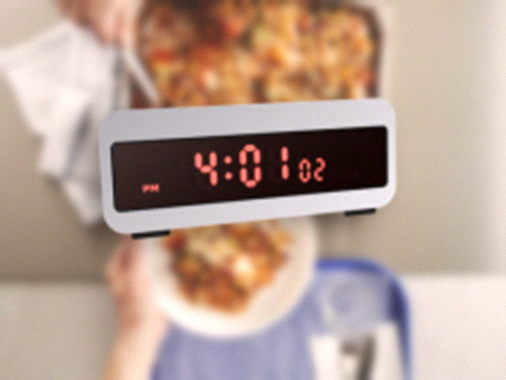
4:01:02
